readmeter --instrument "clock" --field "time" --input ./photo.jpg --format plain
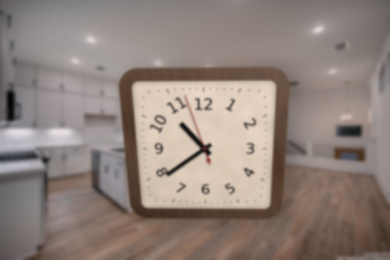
10:38:57
